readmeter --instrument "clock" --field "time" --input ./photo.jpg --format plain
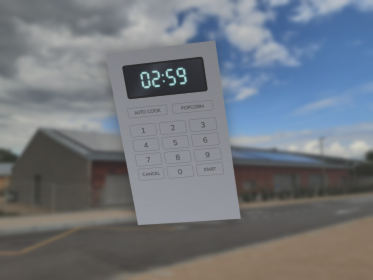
2:59
